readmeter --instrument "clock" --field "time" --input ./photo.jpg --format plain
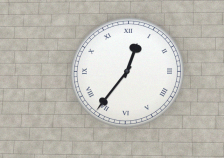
12:36
